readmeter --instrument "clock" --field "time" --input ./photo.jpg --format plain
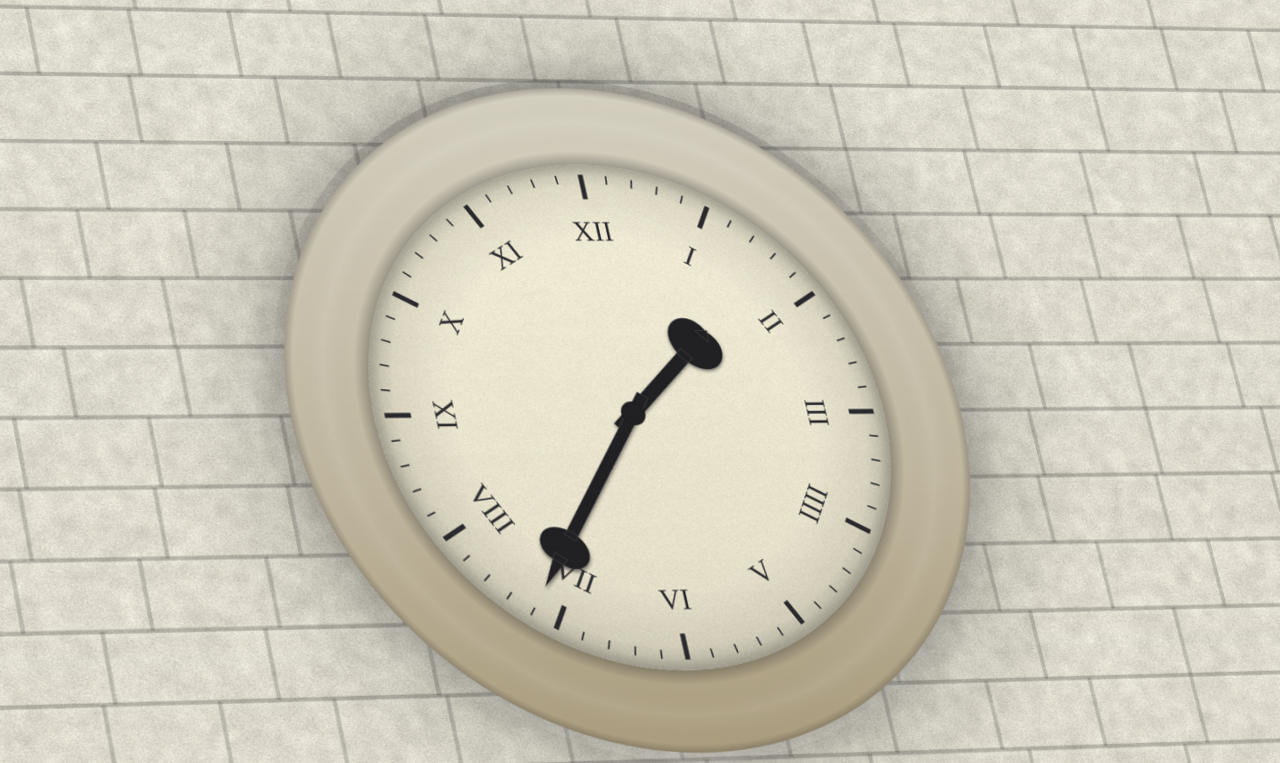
1:36
